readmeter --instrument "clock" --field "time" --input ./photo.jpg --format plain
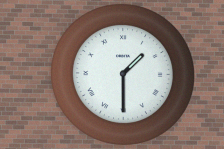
1:30
